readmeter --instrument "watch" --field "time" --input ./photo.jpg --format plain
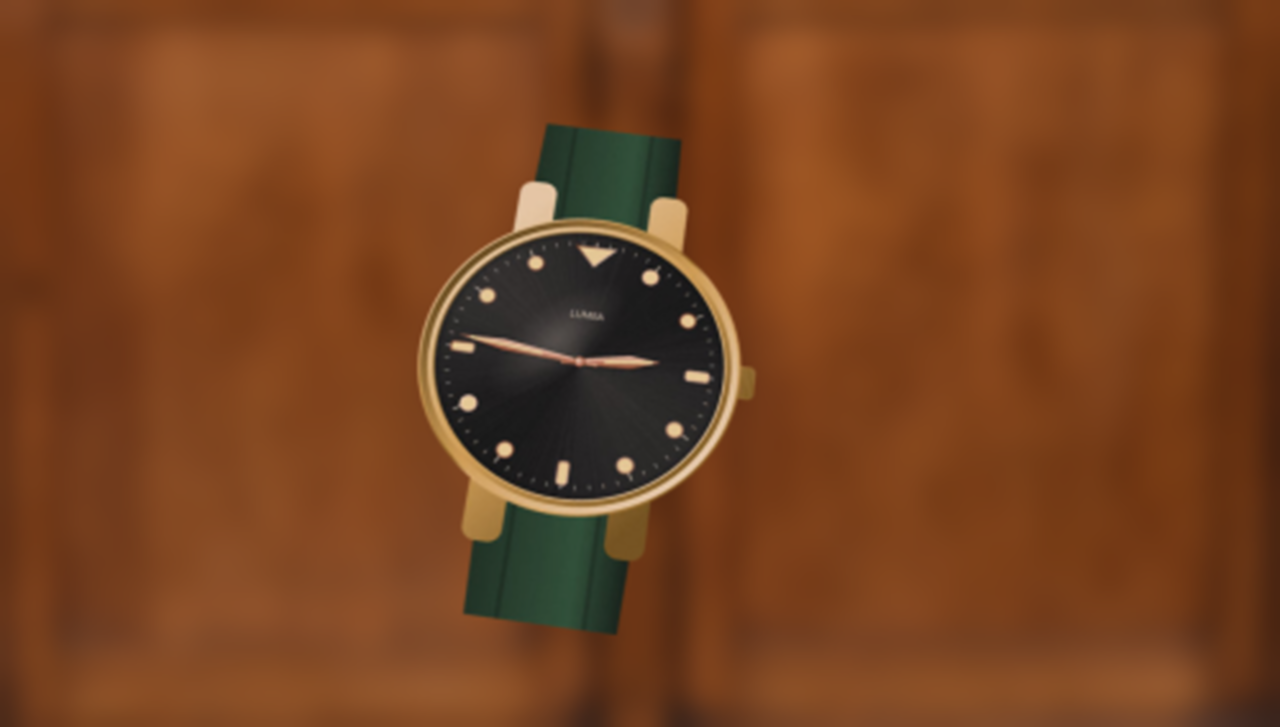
2:46
